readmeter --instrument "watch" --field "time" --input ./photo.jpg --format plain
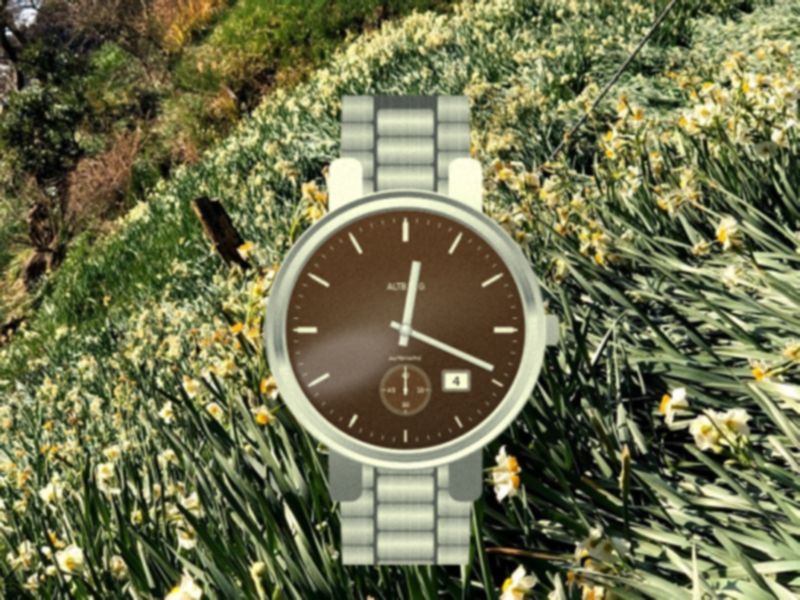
12:19
